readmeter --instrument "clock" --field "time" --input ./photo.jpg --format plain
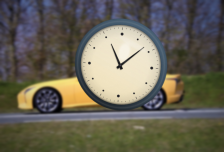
11:08
